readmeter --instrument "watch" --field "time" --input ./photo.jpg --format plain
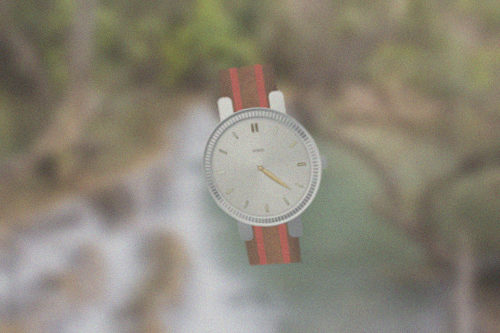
4:22
